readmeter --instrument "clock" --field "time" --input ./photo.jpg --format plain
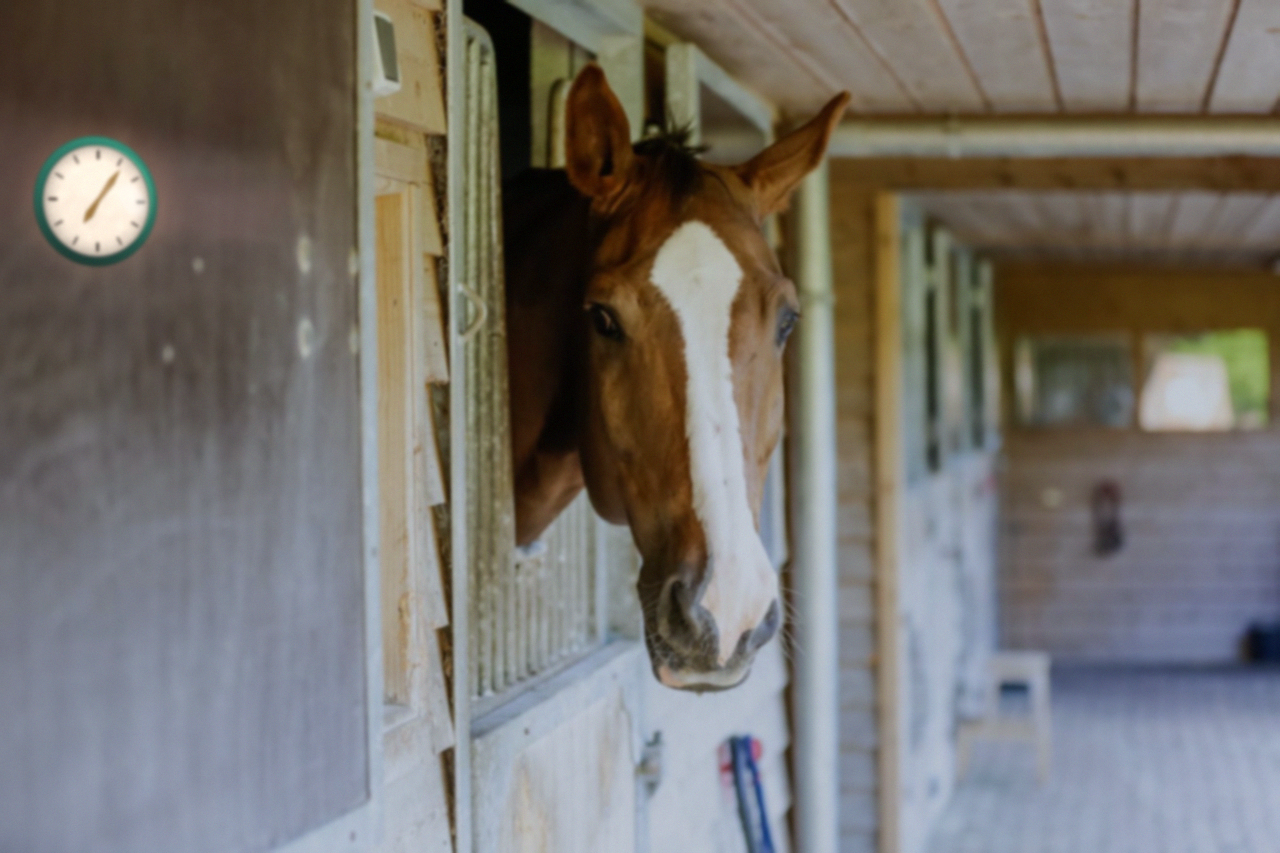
7:06
